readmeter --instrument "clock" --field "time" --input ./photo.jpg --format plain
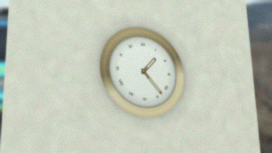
1:23
